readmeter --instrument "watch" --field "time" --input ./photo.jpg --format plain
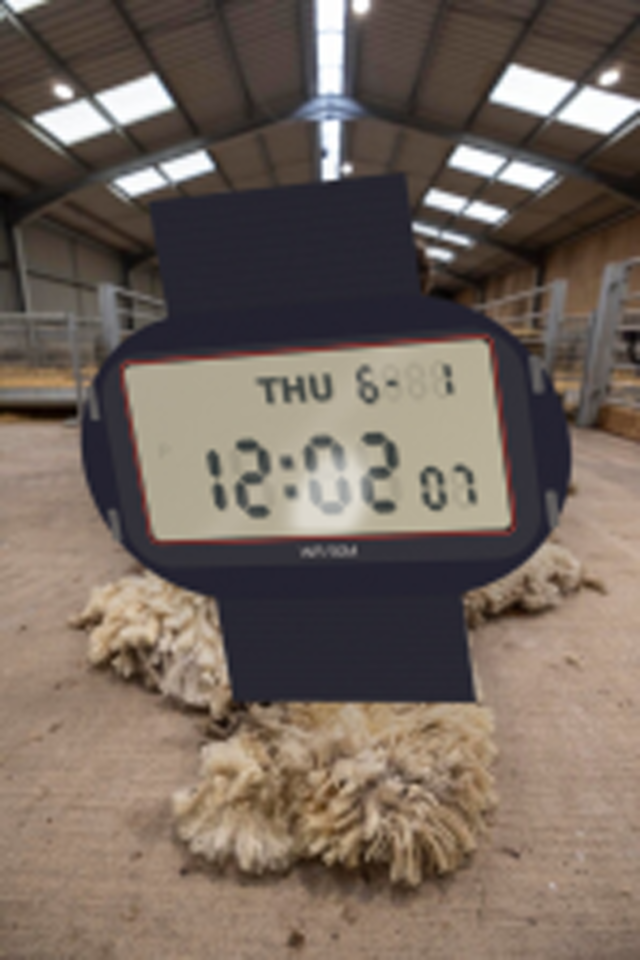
12:02:07
